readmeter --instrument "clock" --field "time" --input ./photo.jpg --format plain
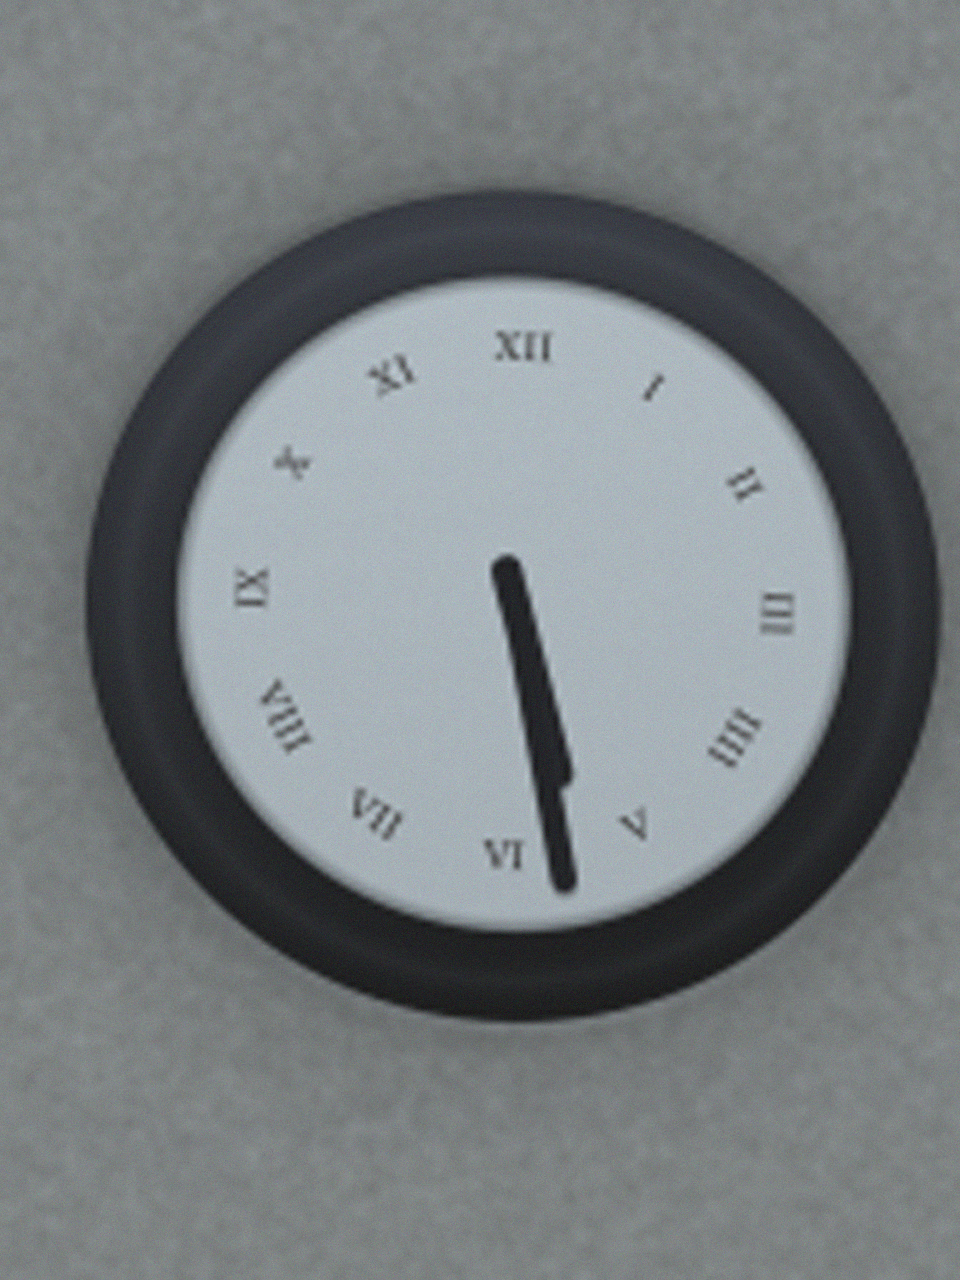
5:28
